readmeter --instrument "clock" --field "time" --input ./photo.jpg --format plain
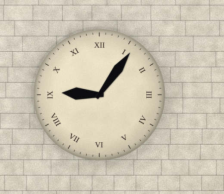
9:06
